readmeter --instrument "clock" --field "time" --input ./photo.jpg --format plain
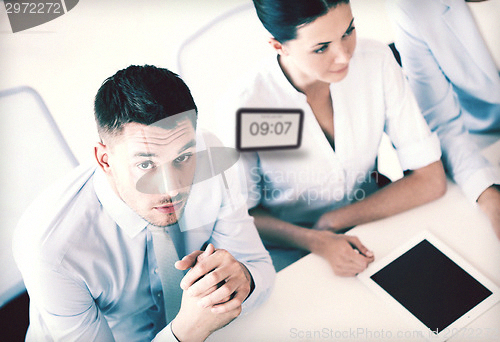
9:07
